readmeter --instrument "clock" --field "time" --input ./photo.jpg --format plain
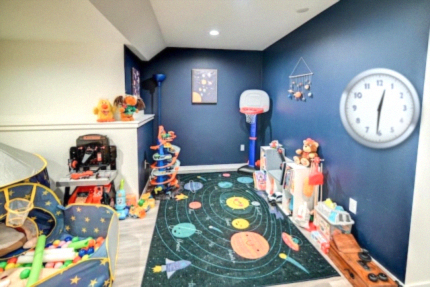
12:31
